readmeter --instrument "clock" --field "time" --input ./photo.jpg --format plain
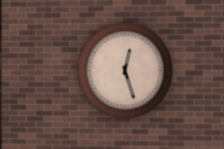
12:27
